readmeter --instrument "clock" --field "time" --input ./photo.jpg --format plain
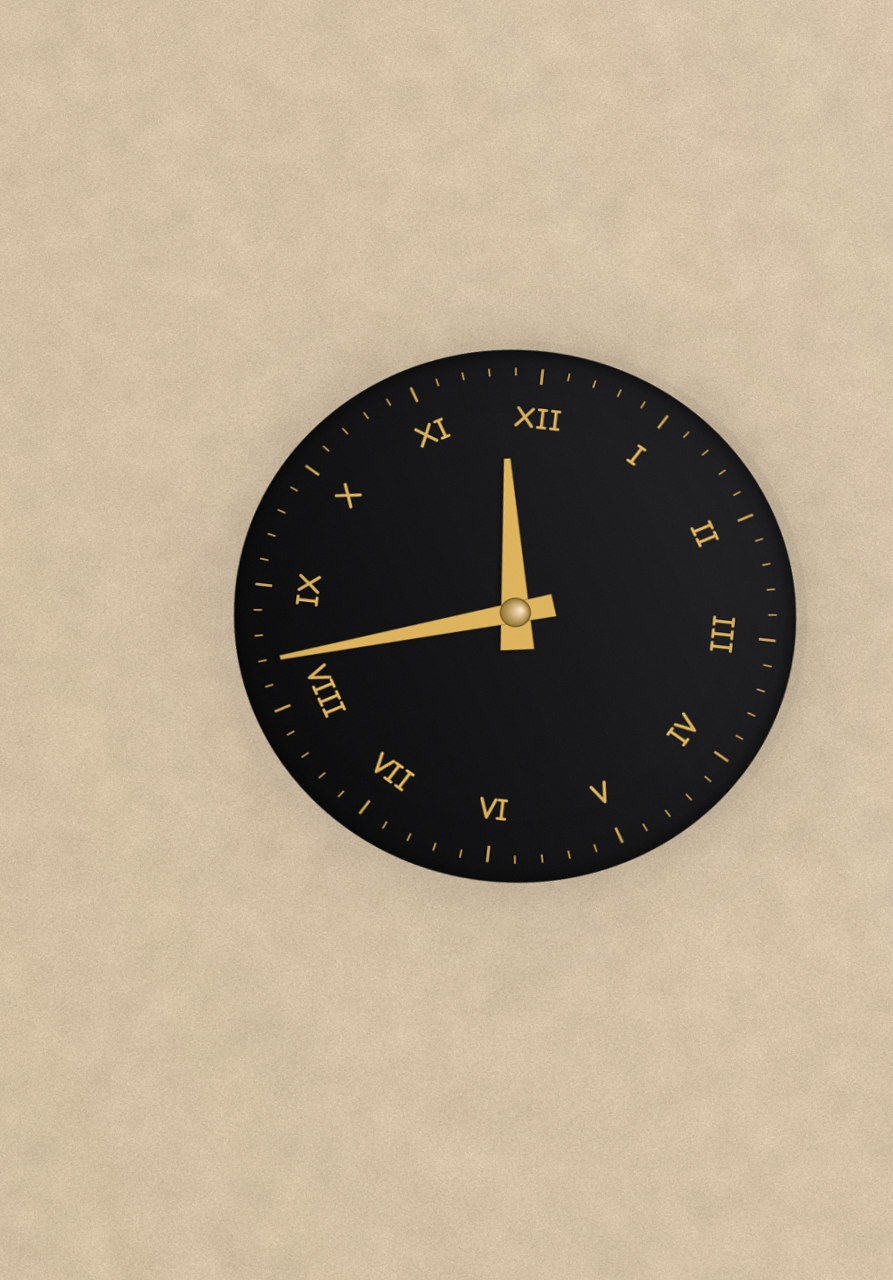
11:42
